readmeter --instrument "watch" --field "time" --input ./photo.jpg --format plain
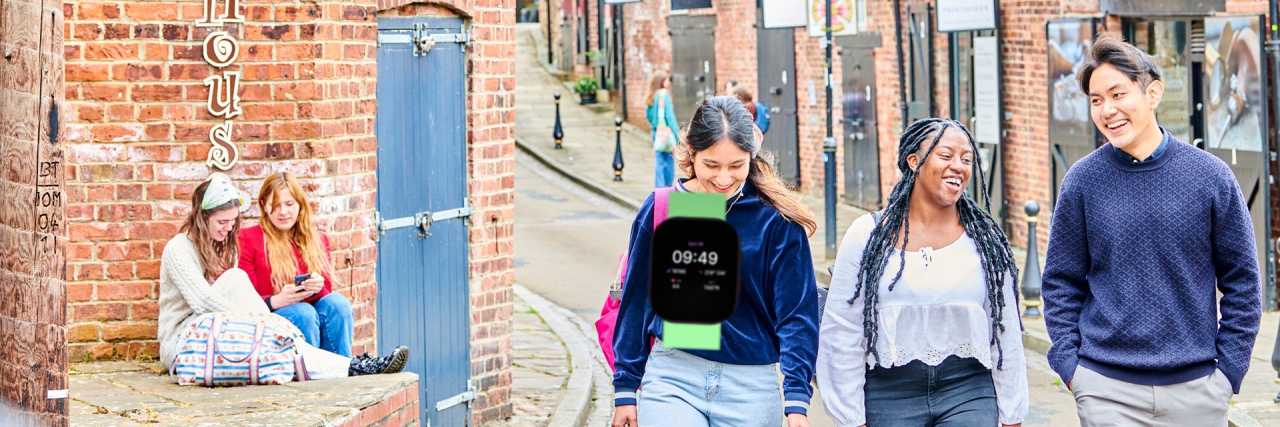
9:49
